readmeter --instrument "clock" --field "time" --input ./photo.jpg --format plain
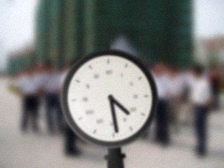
4:29
